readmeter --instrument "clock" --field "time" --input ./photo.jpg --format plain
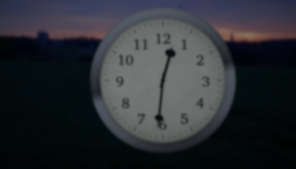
12:31
